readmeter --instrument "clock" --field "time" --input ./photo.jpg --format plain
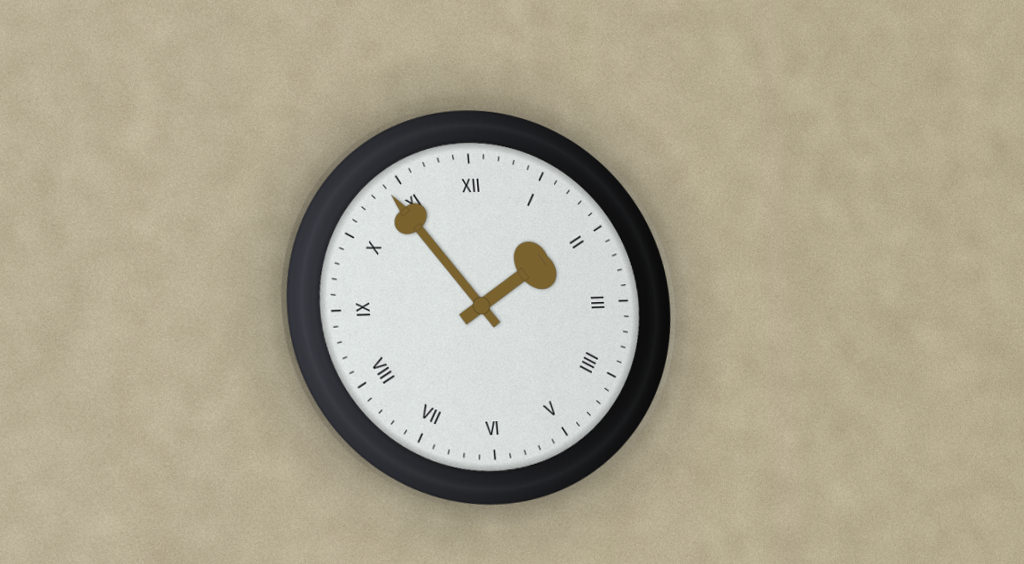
1:54
